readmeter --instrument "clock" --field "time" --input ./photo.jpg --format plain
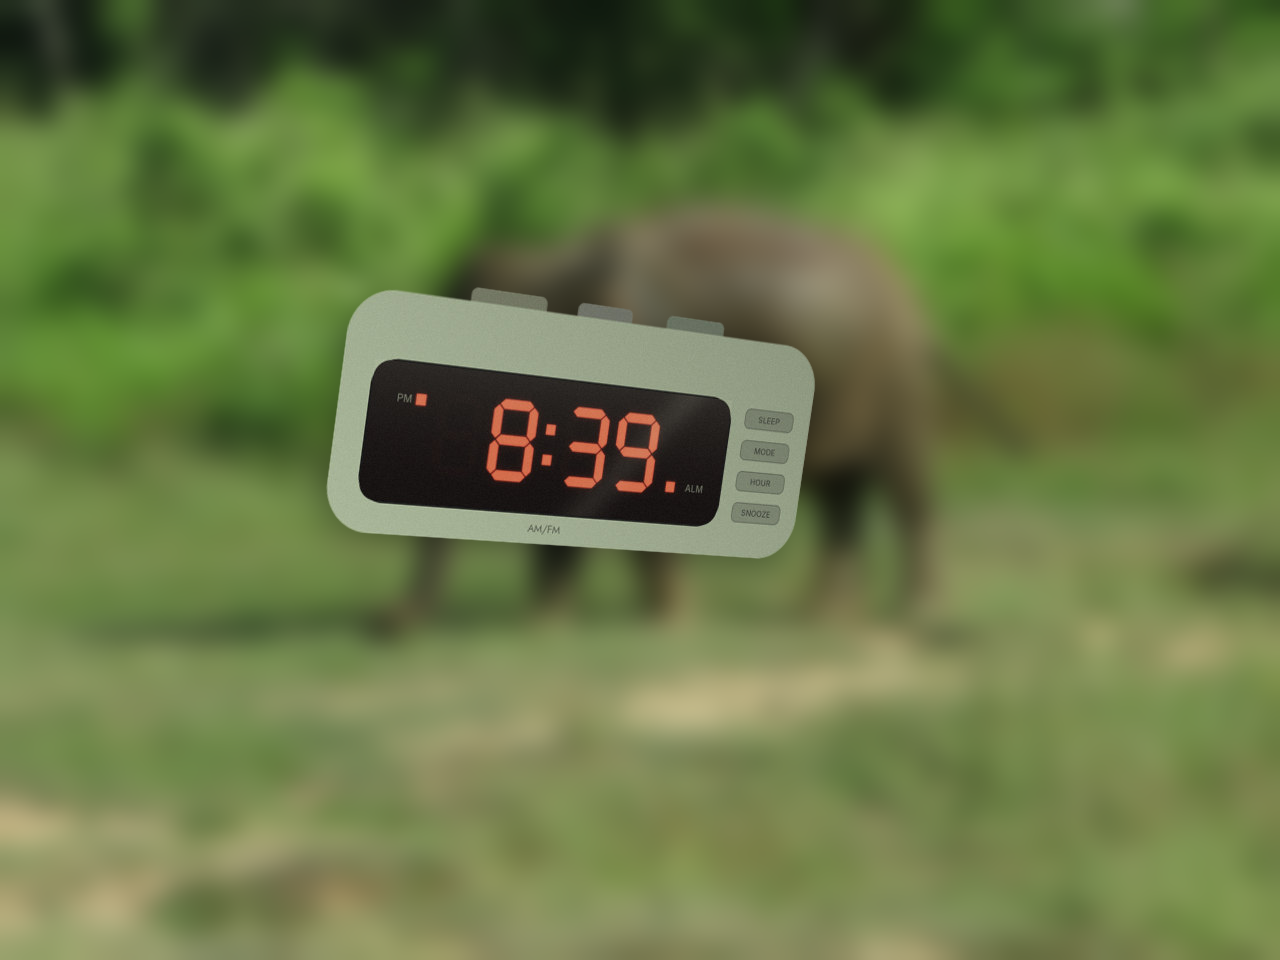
8:39
